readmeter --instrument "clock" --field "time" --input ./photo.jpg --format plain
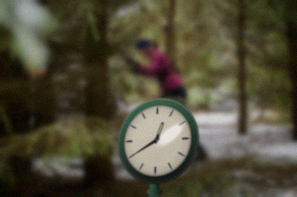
12:40
